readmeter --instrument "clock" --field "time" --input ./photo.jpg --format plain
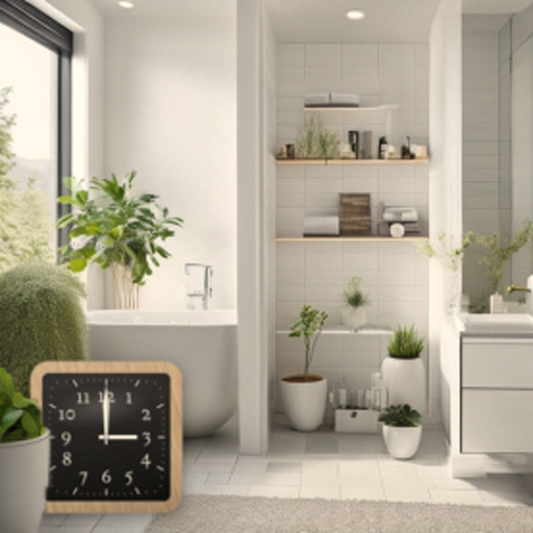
3:00
